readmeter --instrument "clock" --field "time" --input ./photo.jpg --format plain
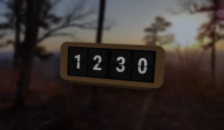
12:30
